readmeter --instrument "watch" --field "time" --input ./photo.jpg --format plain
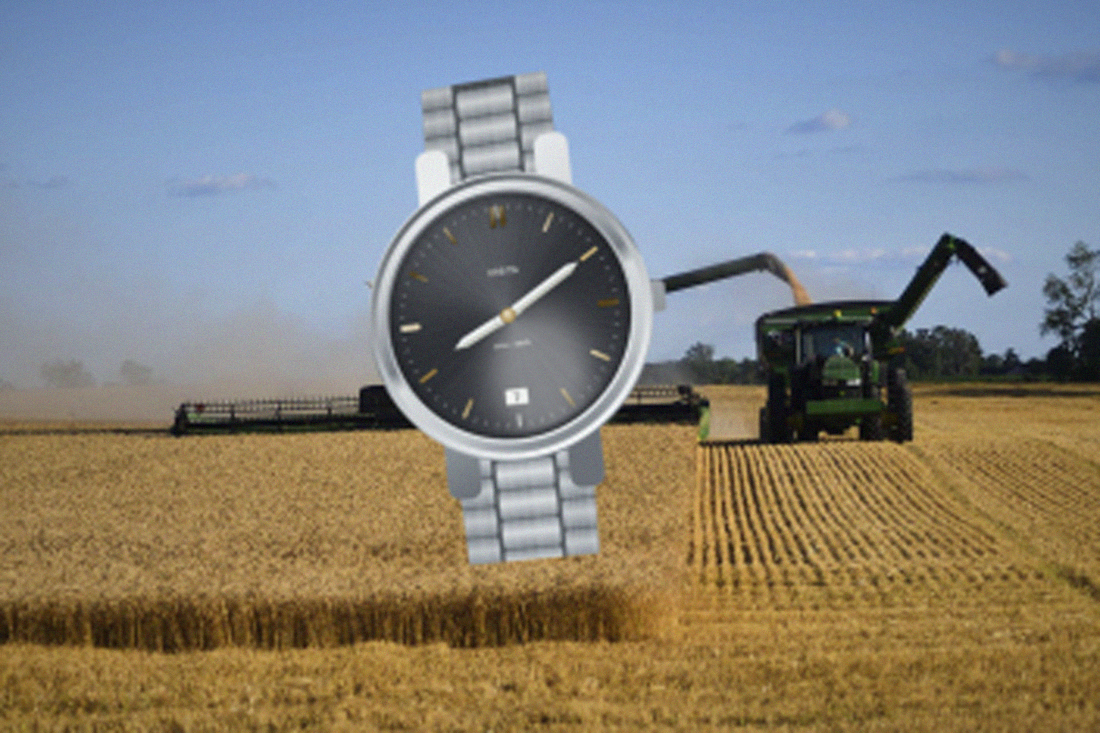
8:10
